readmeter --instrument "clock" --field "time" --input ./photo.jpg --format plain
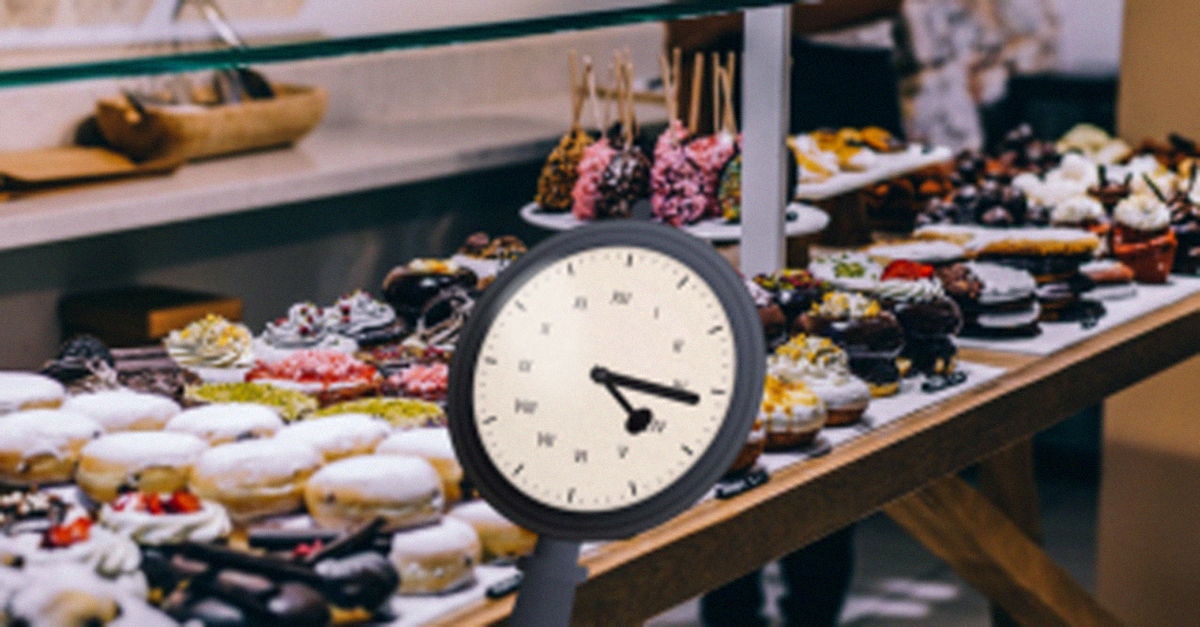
4:16
